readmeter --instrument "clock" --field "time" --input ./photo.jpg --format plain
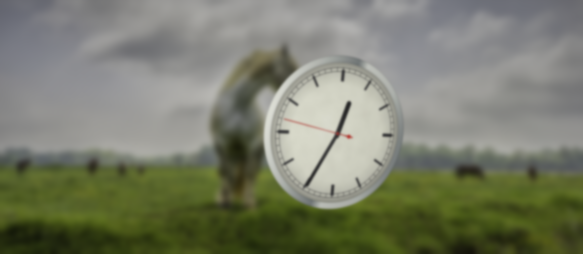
12:34:47
